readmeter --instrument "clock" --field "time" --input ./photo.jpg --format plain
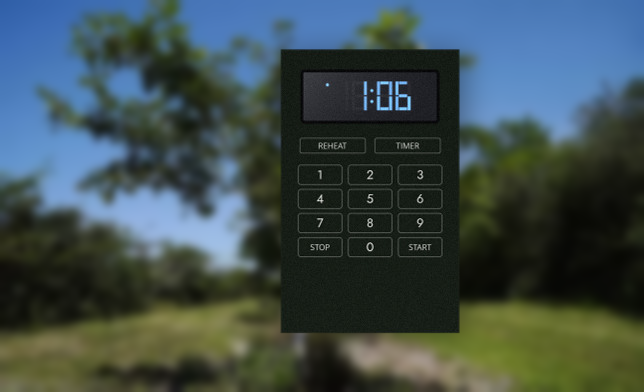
1:06
